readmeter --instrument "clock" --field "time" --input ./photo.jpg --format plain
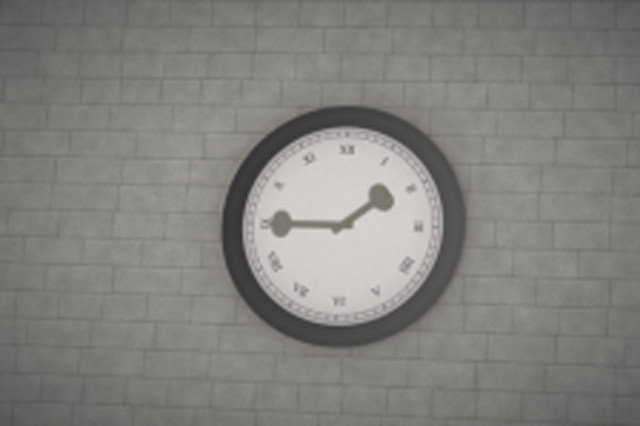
1:45
